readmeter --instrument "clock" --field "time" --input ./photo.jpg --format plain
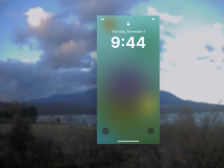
9:44
